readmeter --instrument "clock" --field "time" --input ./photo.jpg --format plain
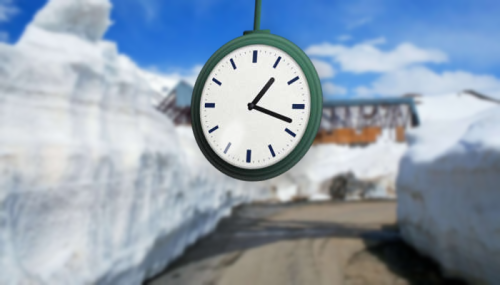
1:18
